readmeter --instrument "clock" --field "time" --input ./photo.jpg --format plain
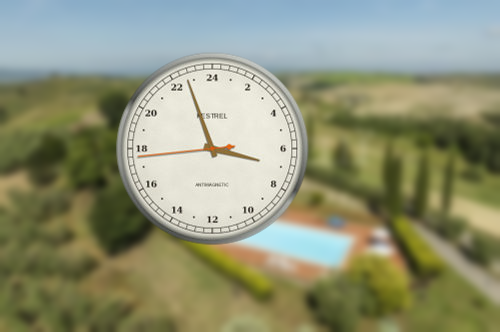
6:56:44
